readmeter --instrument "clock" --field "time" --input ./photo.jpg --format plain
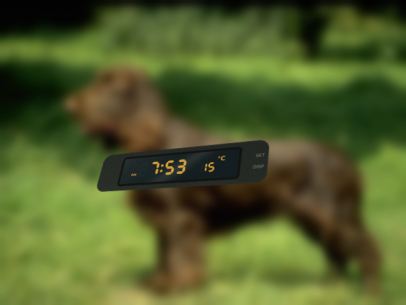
7:53
